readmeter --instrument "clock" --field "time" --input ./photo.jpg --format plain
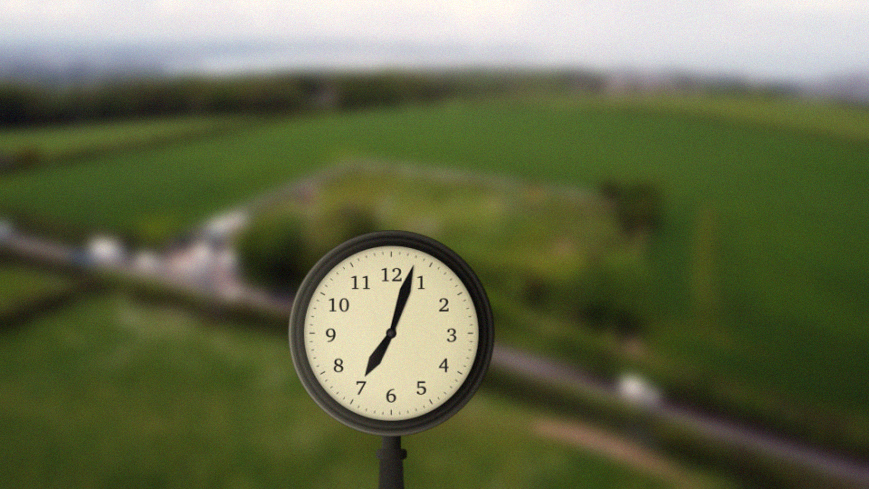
7:03
